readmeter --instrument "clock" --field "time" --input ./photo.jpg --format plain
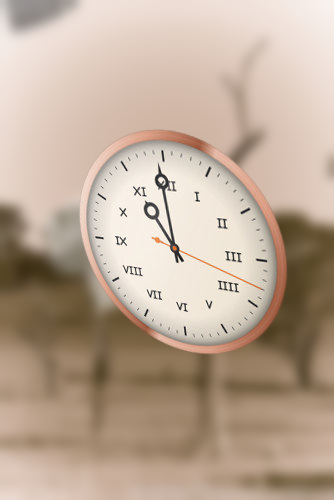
10:59:18
